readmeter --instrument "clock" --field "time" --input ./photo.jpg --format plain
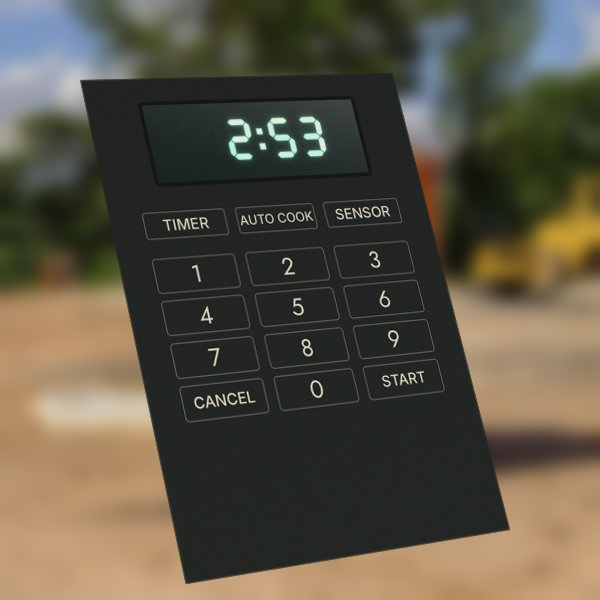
2:53
